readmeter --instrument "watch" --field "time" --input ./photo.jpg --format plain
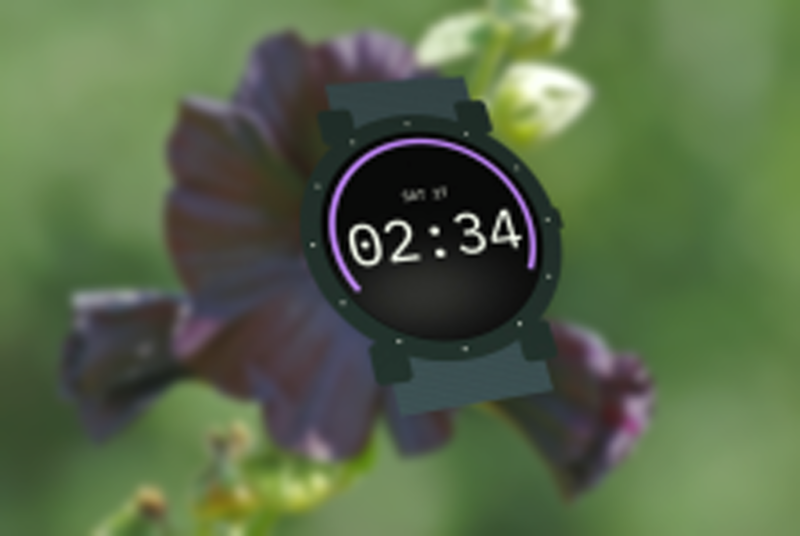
2:34
